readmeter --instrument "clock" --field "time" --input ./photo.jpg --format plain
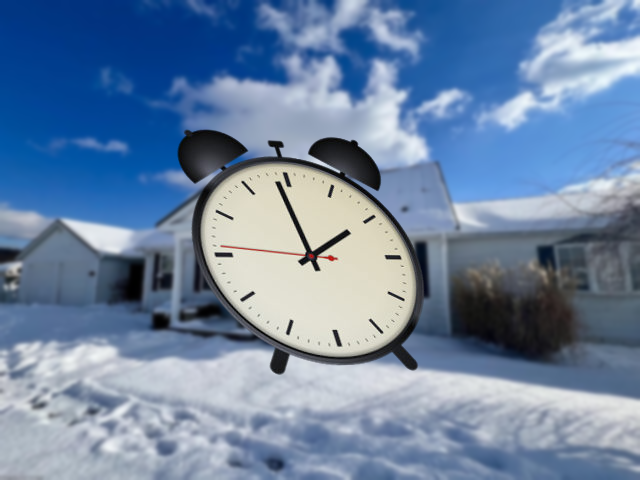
1:58:46
